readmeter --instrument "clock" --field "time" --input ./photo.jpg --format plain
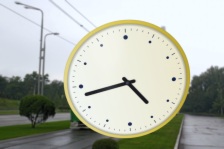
4:43
